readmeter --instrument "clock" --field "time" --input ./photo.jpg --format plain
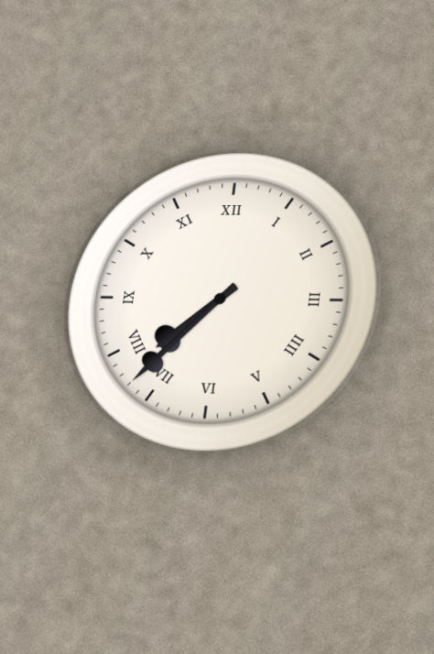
7:37
